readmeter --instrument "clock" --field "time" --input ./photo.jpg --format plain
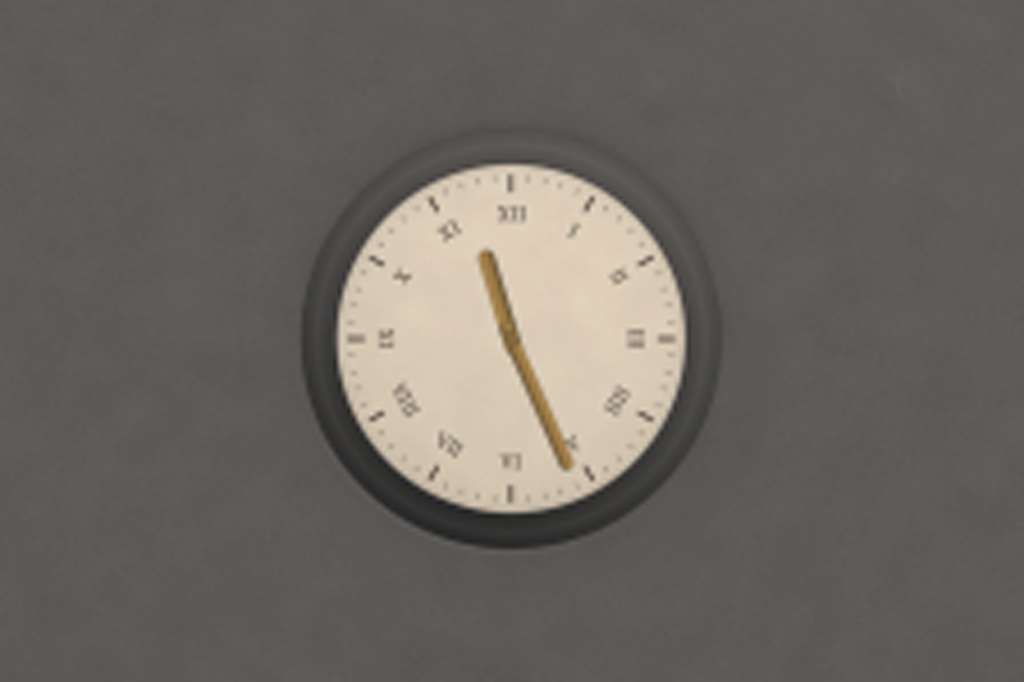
11:26
